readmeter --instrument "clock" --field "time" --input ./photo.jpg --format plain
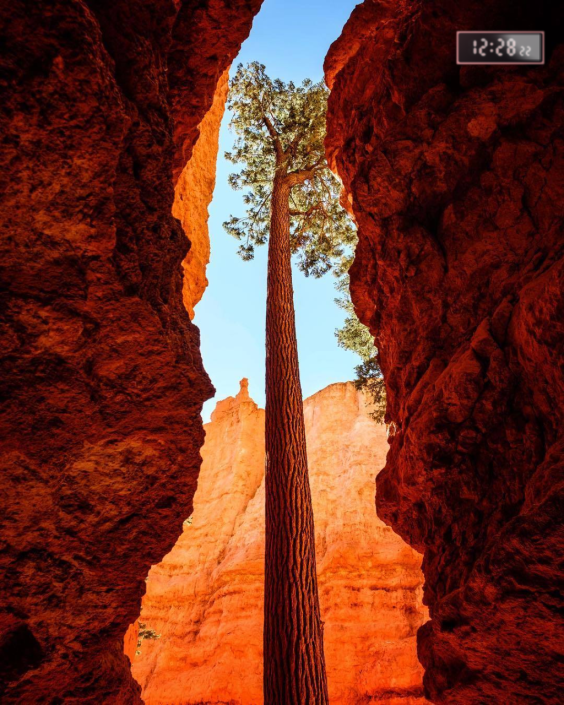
12:28:22
